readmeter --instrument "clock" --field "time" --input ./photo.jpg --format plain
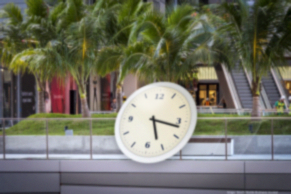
5:17
